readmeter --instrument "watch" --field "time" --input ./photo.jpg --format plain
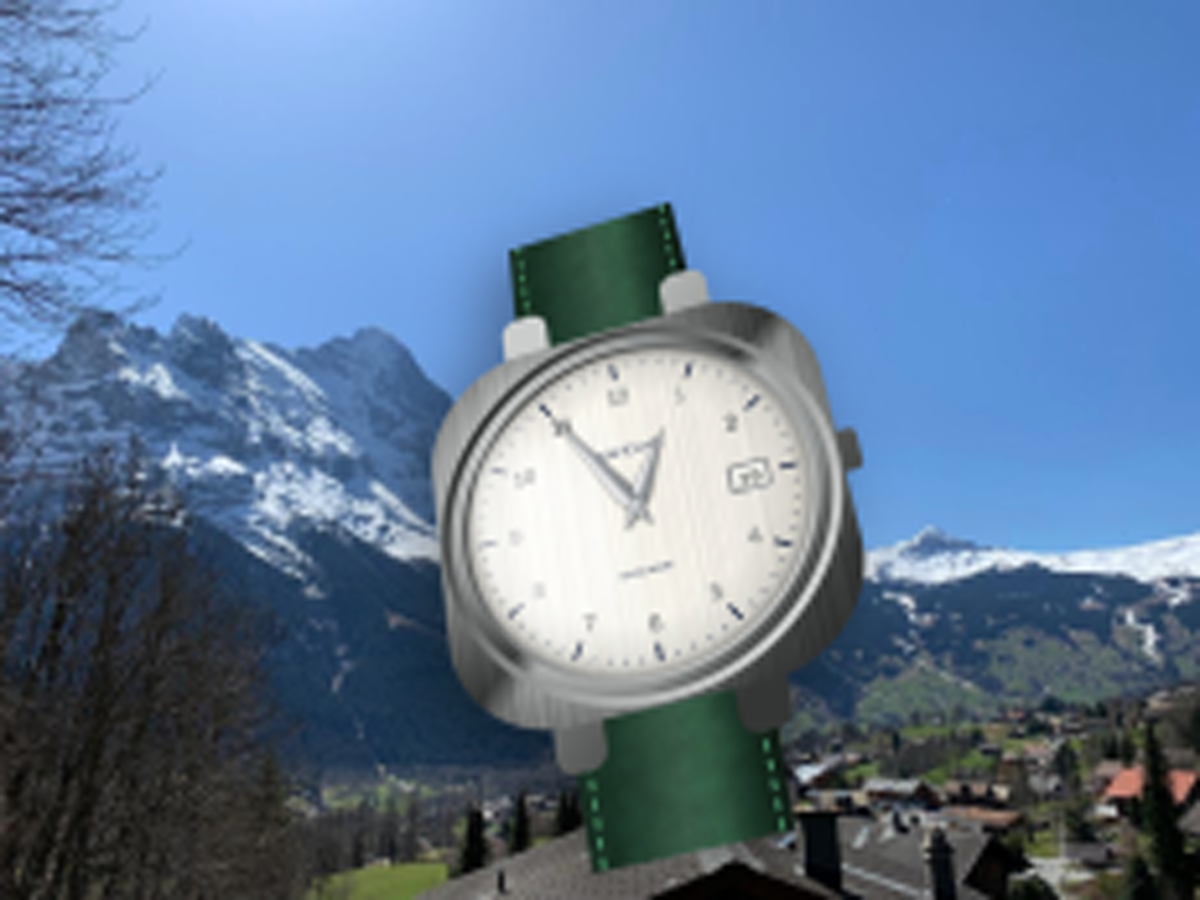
12:55
